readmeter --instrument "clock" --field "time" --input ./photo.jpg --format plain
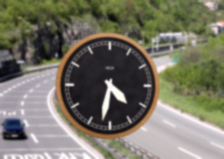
4:32
